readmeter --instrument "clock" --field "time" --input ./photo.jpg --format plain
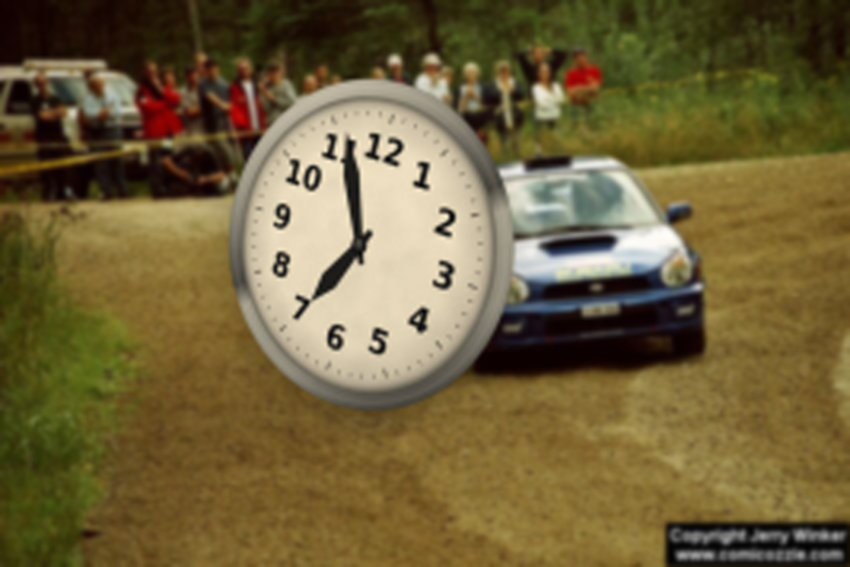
6:56
